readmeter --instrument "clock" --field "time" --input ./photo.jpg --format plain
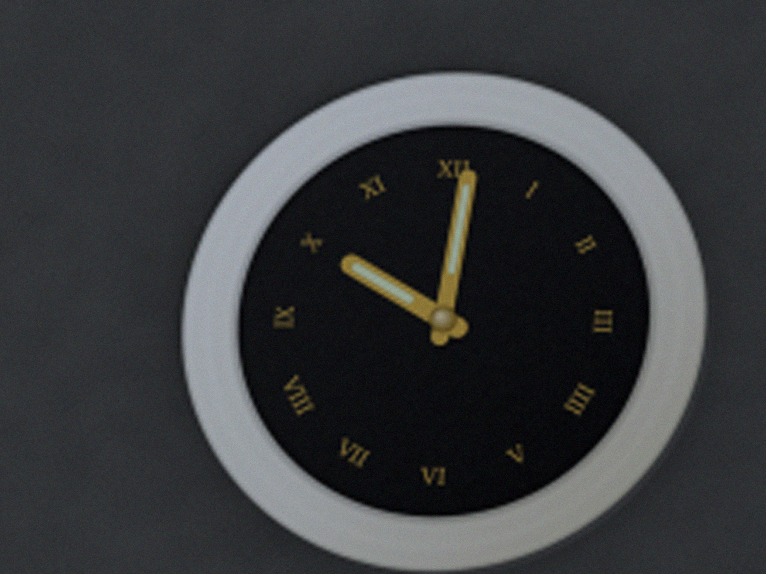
10:01
